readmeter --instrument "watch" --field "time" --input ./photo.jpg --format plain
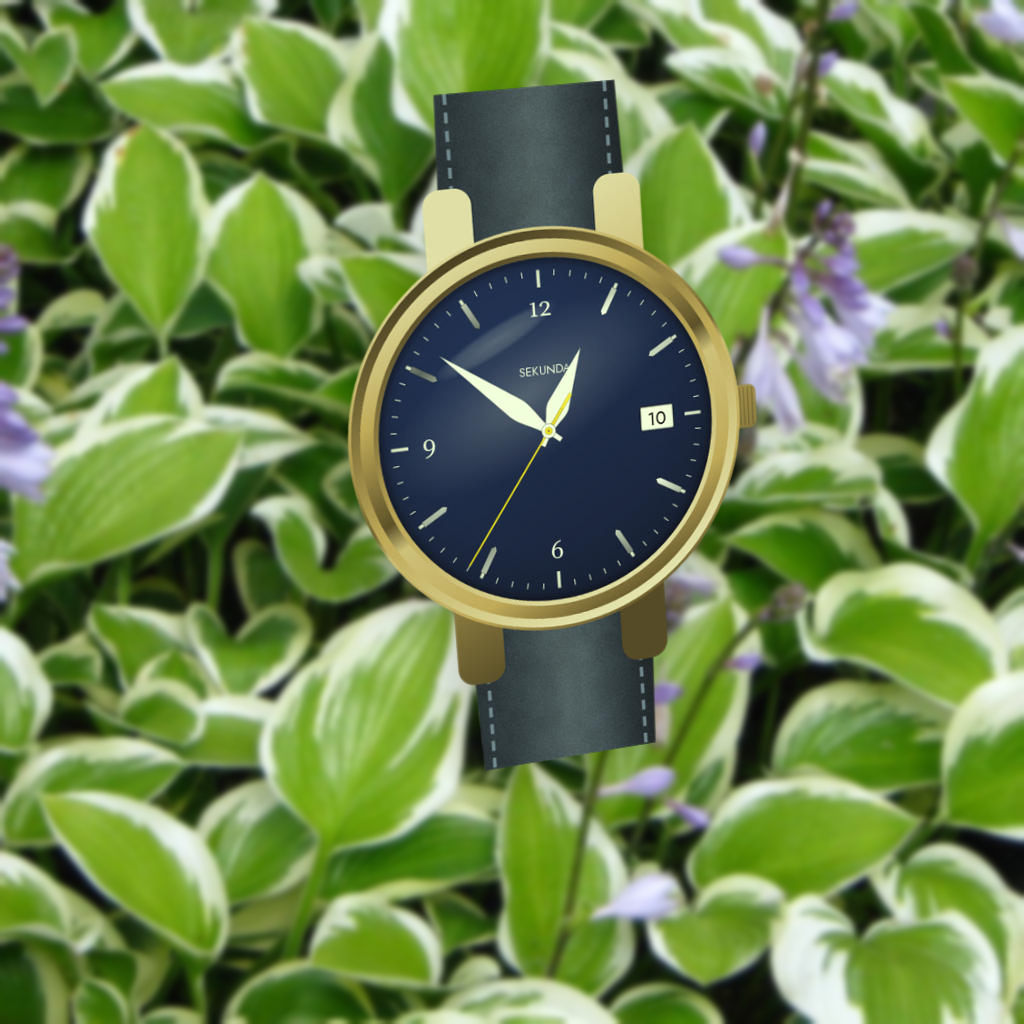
12:51:36
